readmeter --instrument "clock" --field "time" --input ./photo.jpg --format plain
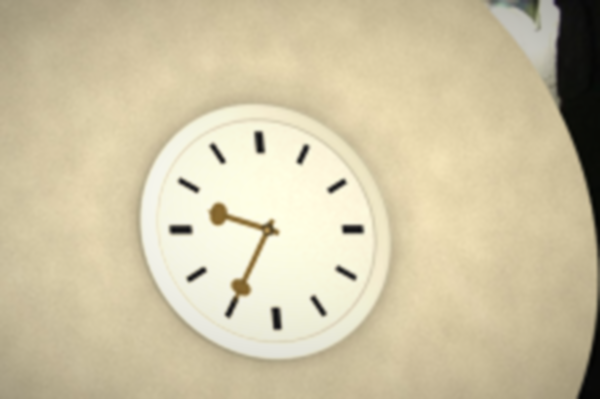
9:35
